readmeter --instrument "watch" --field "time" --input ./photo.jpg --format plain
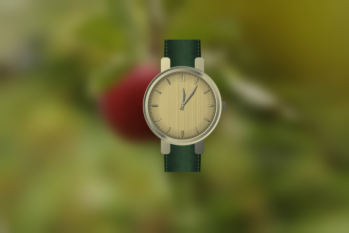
12:06
